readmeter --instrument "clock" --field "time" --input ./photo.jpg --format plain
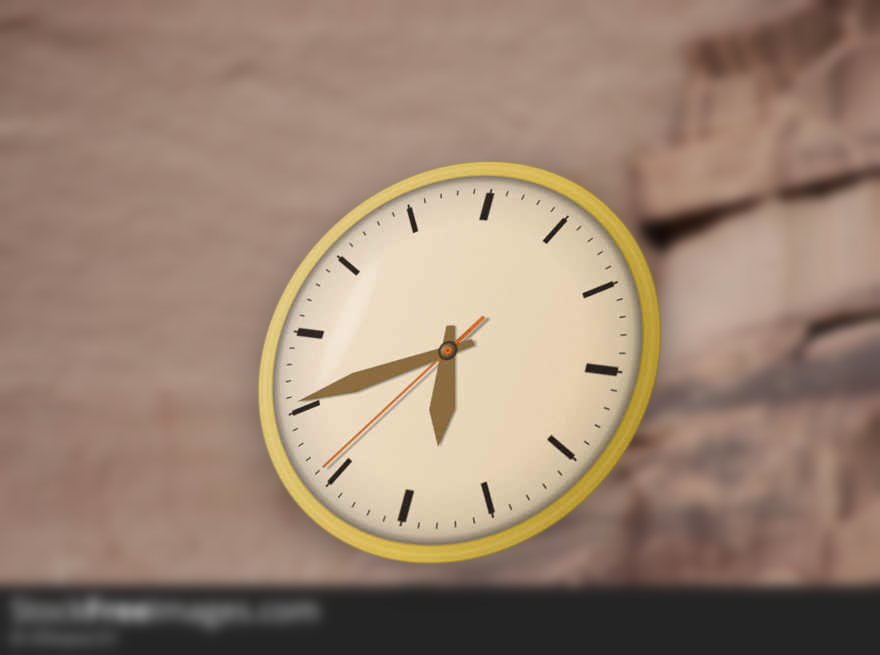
5:40:36
